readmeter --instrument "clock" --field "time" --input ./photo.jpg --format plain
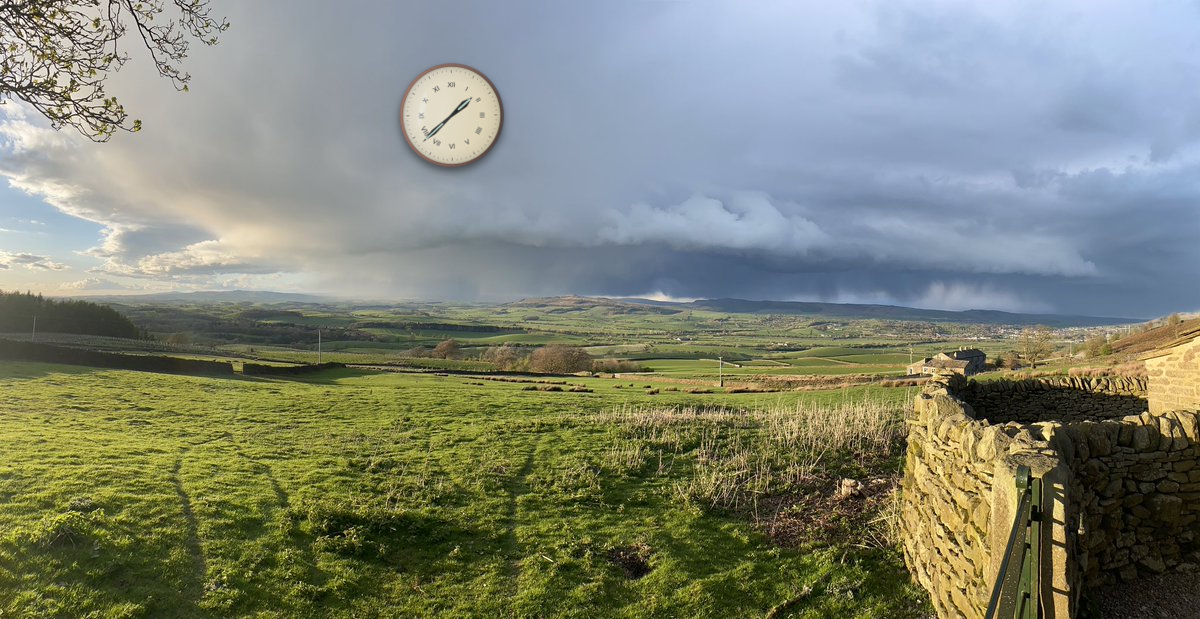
1:38
